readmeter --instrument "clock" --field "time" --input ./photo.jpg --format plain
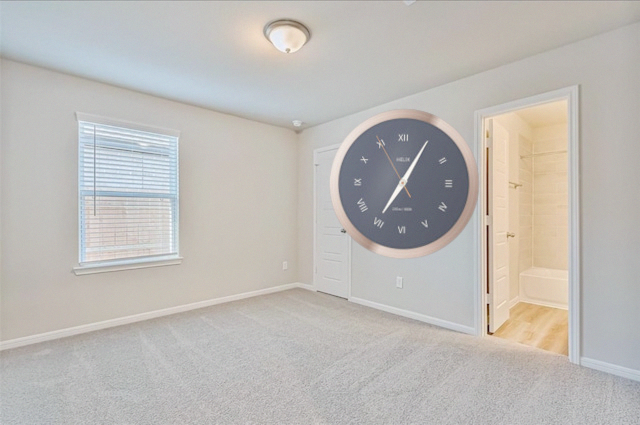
7:04:55
